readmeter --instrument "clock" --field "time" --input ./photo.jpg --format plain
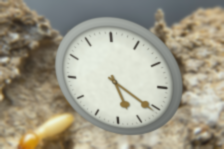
5:21
